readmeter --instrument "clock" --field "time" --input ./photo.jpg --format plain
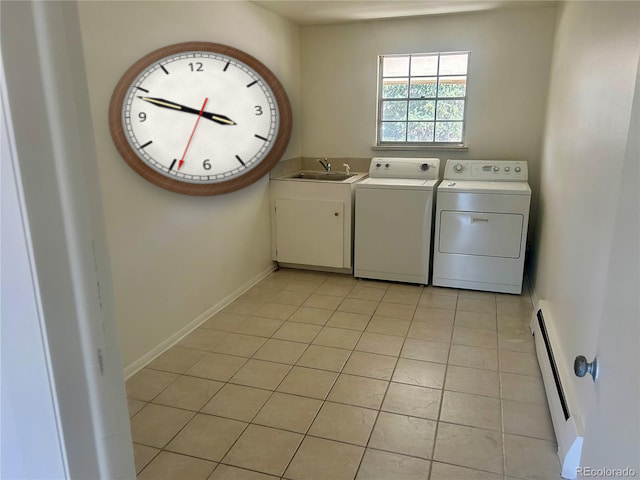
3:48:34
